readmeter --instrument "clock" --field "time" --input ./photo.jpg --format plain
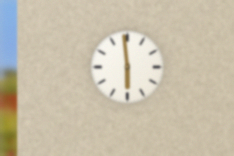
5:59
